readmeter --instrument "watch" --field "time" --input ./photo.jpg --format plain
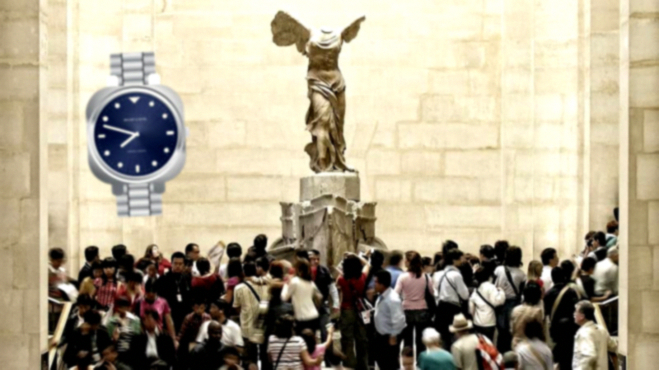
7:48
